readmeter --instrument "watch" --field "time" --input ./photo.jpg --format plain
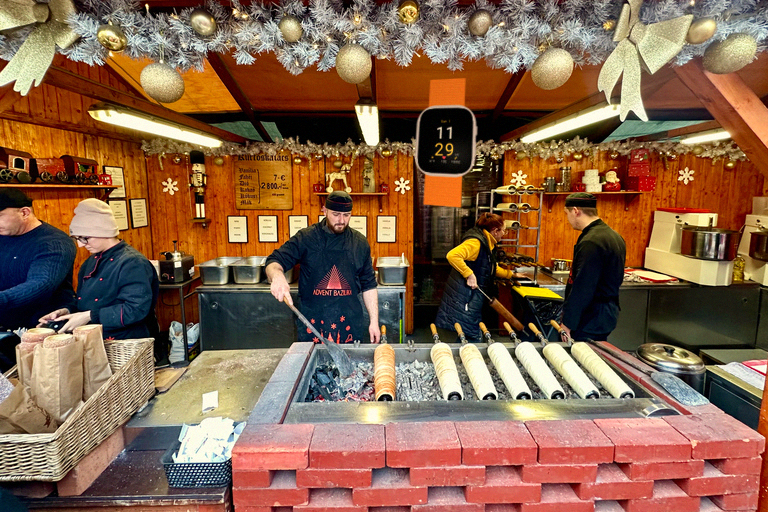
11:29
